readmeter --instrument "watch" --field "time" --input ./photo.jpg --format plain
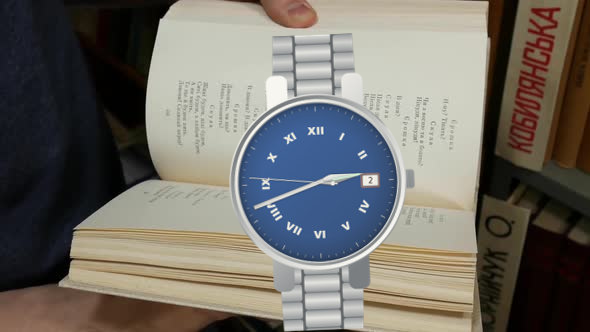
2:41:46
